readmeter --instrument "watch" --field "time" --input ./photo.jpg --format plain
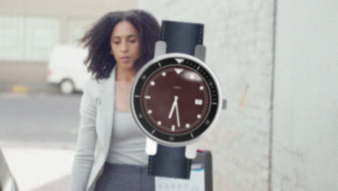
6:28
